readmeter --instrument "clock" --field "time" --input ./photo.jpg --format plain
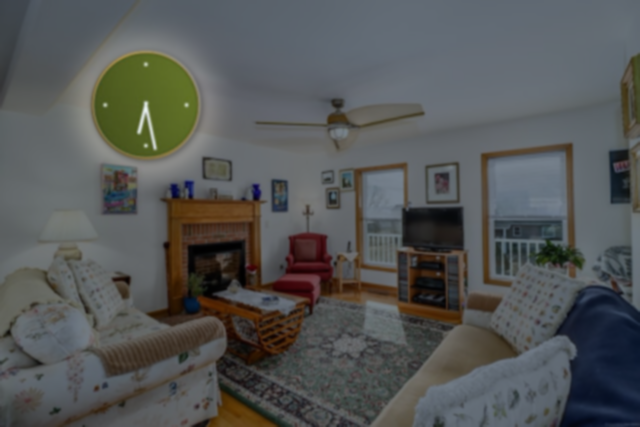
6:28
